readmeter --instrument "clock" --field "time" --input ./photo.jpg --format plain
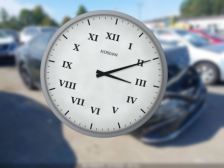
3:10
